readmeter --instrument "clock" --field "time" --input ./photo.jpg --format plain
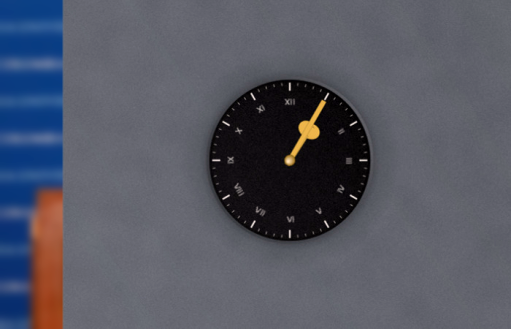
1:05
